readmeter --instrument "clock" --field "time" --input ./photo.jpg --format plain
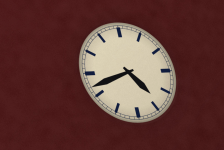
4:42
